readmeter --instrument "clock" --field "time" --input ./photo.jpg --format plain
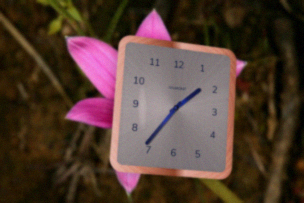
1:36
